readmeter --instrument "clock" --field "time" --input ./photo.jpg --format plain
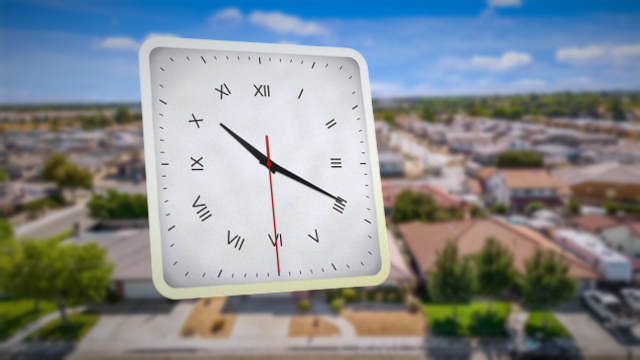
10:19:30
